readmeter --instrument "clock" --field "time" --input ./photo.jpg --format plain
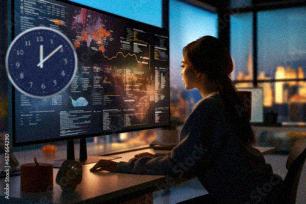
12:09
